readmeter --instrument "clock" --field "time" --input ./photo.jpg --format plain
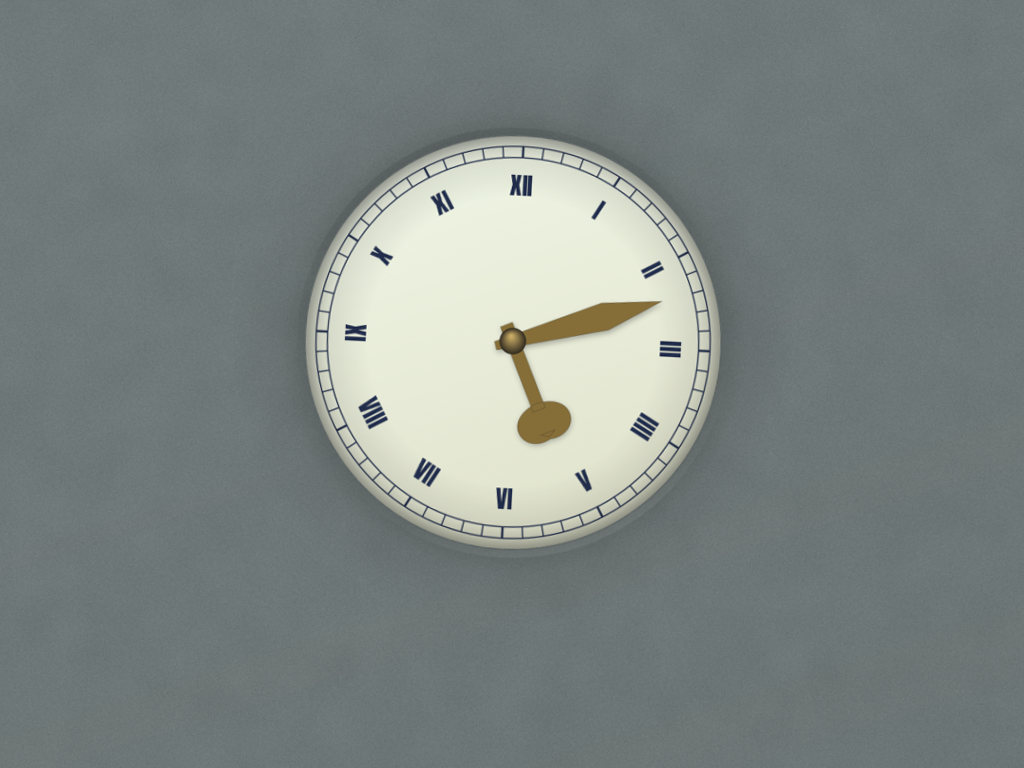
5:12
